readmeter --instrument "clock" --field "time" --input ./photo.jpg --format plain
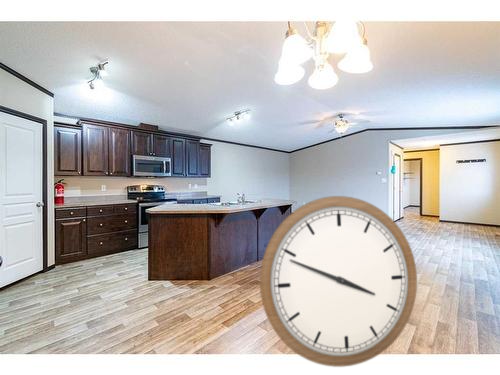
3:49
